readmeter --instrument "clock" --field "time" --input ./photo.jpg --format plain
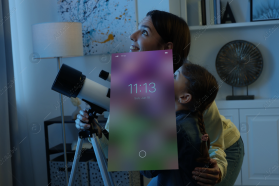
11:13
